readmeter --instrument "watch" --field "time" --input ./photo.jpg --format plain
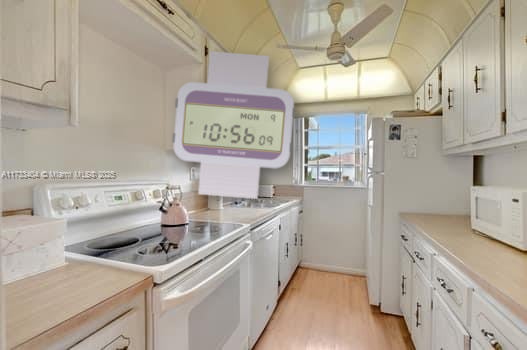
10:56:09
